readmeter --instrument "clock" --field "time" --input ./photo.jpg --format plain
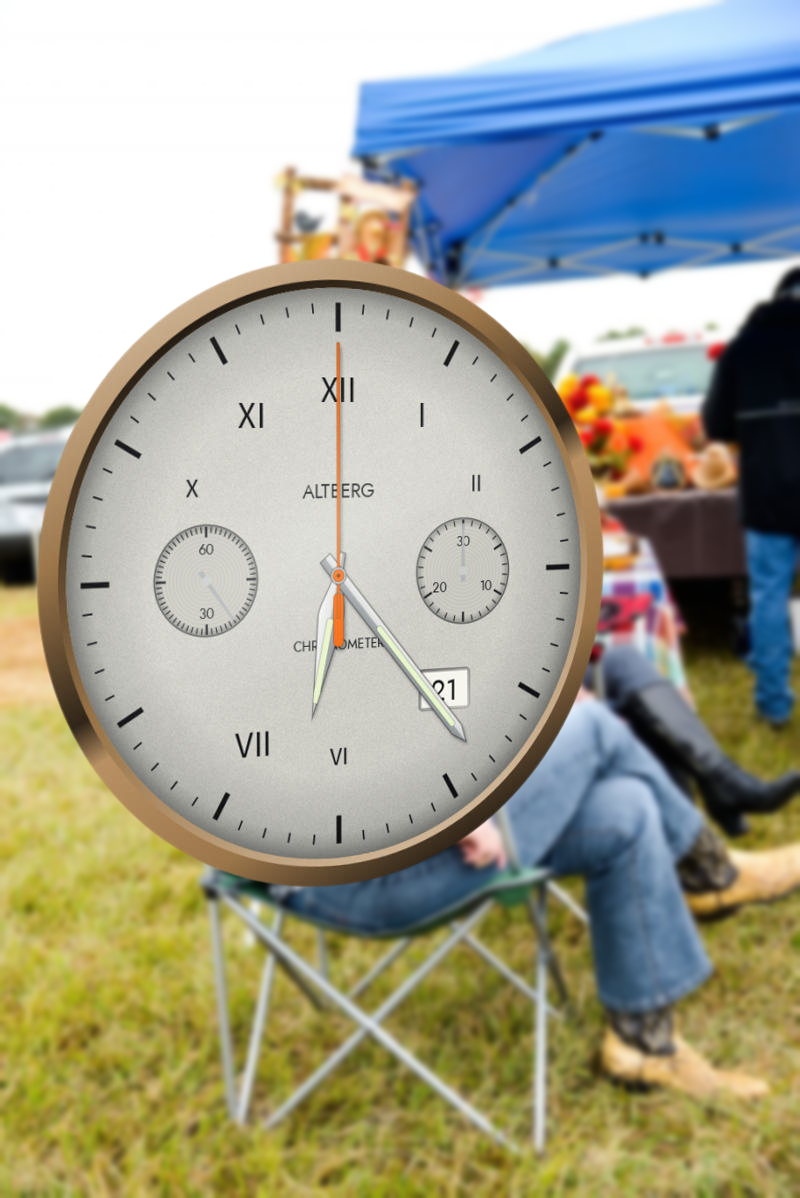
6:23:24
